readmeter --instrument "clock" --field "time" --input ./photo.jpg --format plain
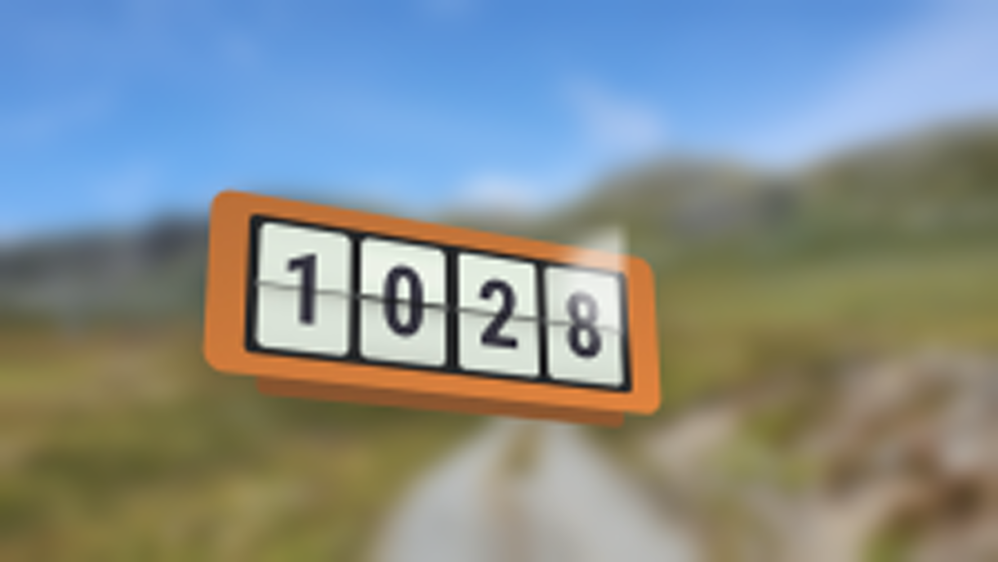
10:28
